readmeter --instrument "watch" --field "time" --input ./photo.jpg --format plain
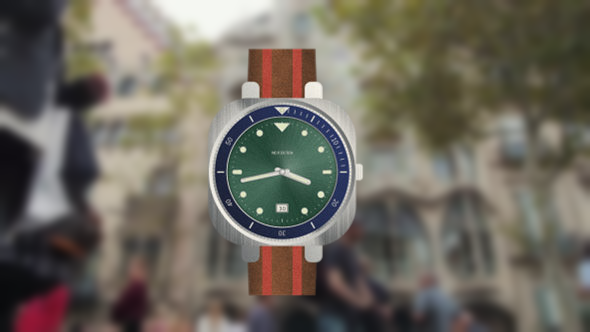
3:43
